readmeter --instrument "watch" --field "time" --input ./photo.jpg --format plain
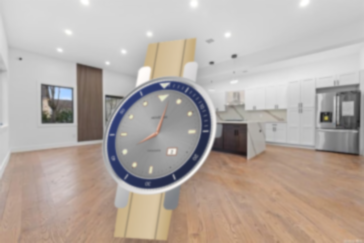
8:02
